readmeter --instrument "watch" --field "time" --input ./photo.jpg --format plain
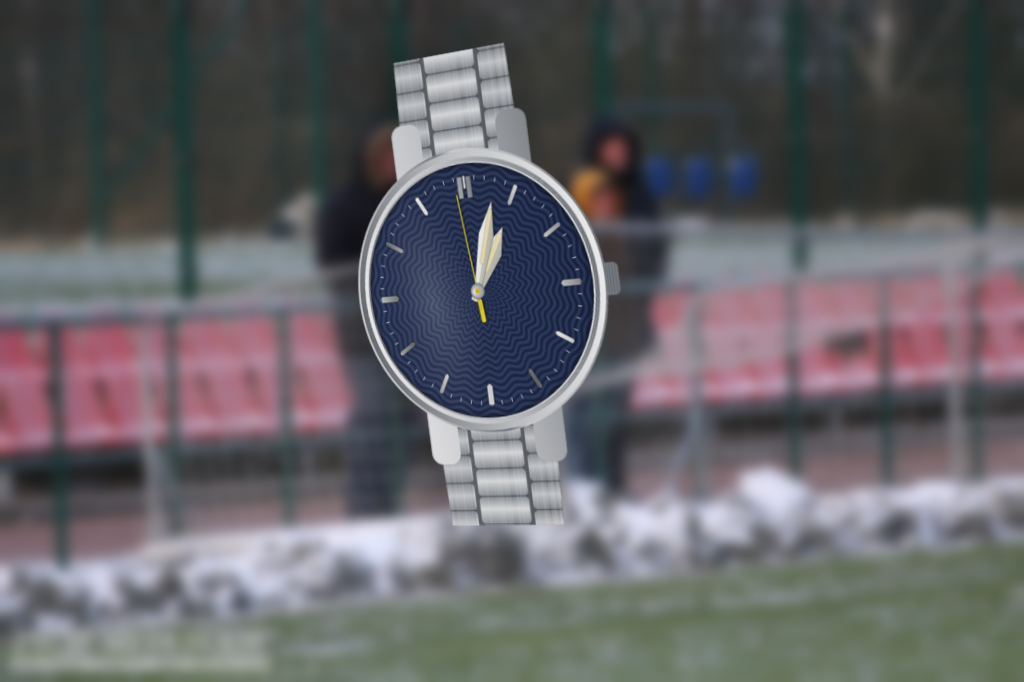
1:02:59
